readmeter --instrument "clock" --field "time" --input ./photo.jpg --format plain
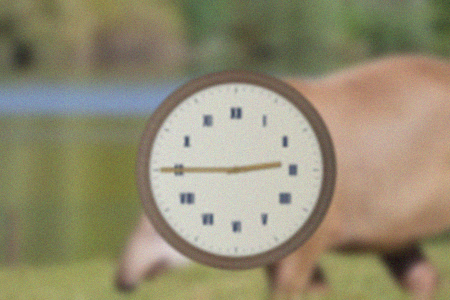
2:45
